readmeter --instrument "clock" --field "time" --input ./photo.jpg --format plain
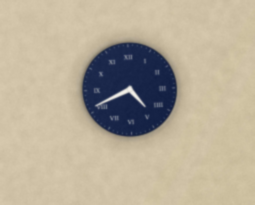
4:41
